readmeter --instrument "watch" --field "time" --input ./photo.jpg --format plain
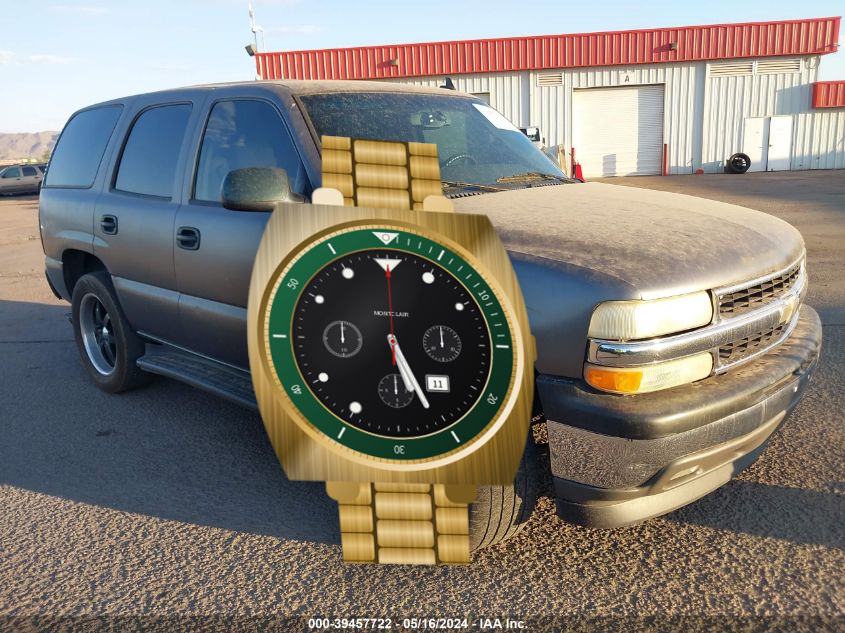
5:26
